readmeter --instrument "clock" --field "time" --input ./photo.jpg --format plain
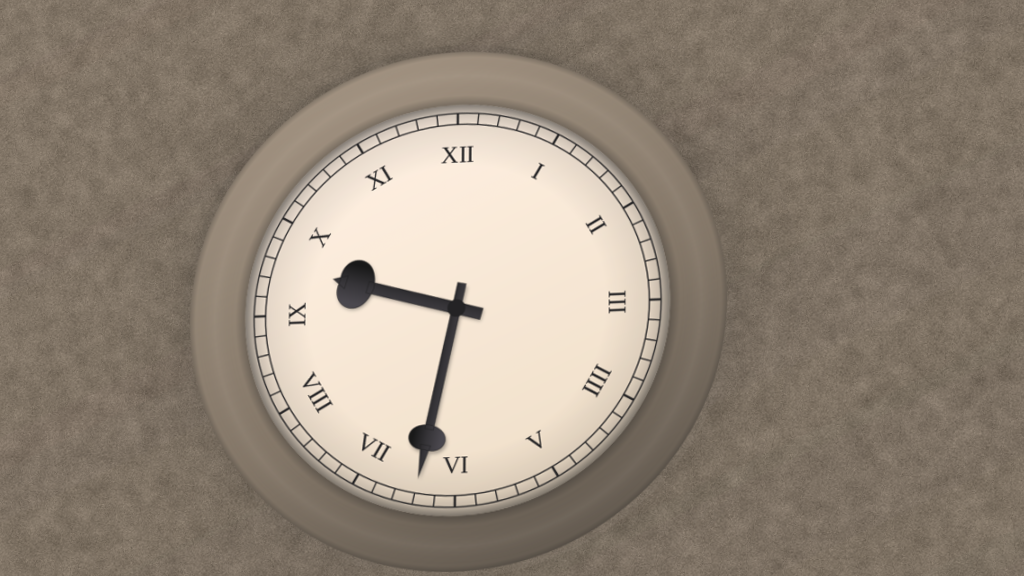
9:32
